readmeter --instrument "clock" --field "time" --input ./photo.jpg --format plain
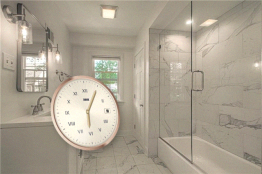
6:05
